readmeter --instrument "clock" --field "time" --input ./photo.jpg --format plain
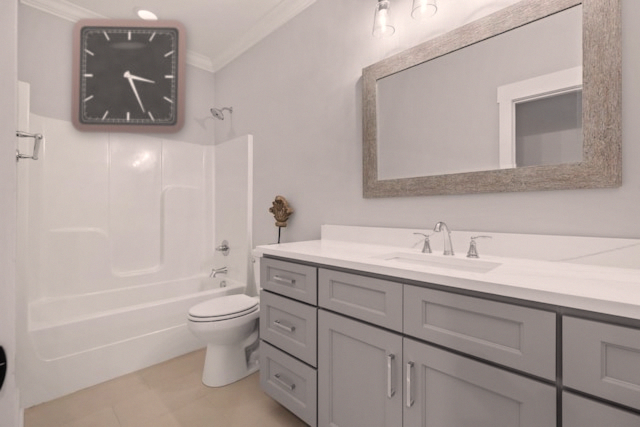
3:26
